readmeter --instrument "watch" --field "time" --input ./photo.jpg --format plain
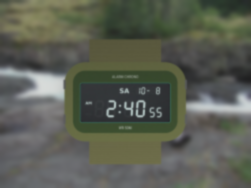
2:40:55
